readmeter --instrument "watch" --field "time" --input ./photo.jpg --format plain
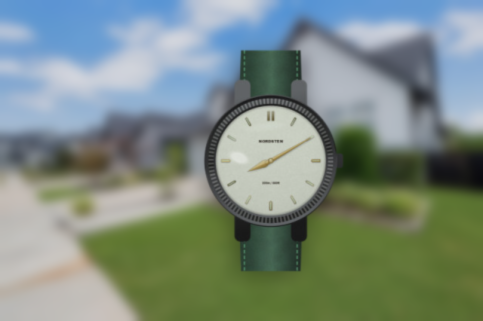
8:10
